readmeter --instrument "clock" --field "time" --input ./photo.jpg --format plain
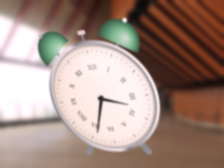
3:34
